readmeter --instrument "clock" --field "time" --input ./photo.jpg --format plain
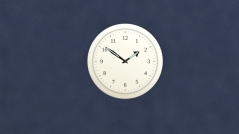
1:51
